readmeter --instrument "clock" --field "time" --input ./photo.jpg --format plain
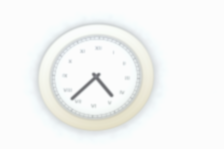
4:37
